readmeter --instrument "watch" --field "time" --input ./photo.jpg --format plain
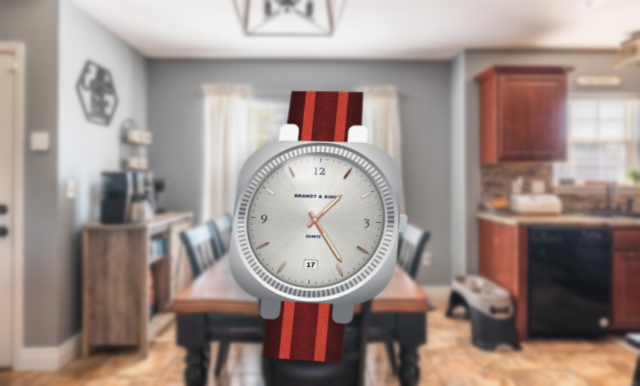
1:24
